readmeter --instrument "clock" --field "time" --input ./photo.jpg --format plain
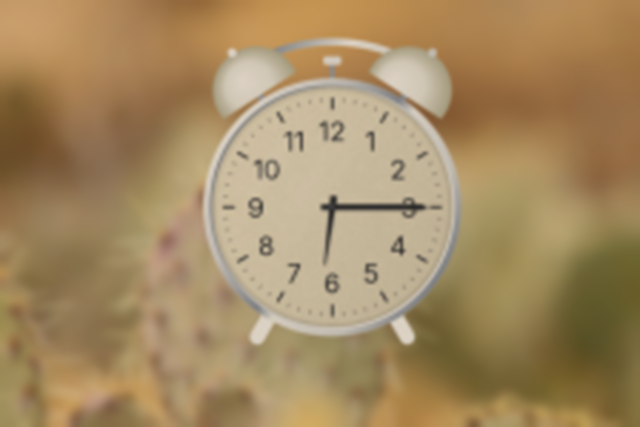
6:15
